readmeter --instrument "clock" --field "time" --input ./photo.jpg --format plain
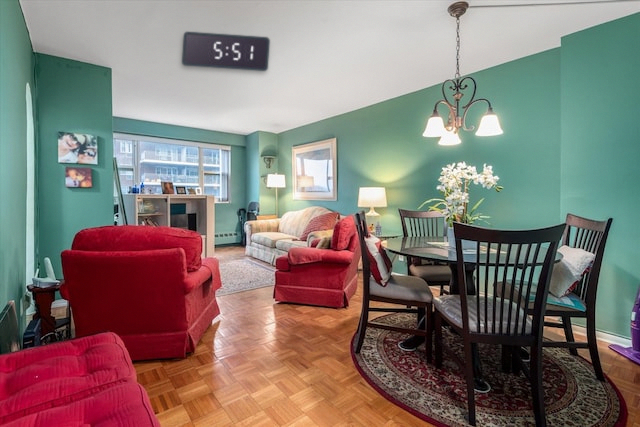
5:51
